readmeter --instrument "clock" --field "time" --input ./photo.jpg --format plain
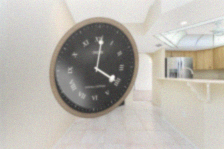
4:01
